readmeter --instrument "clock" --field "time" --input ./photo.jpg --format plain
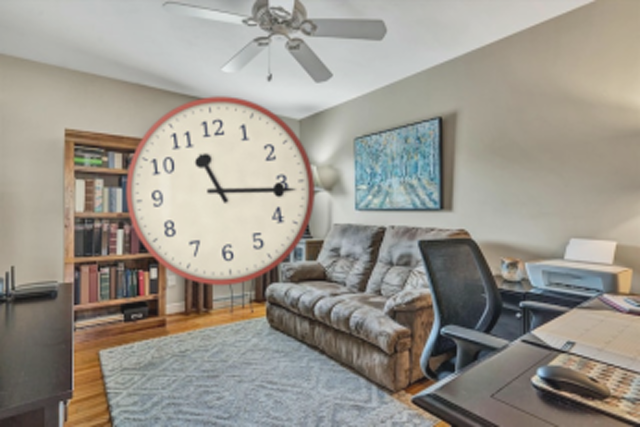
11:16
